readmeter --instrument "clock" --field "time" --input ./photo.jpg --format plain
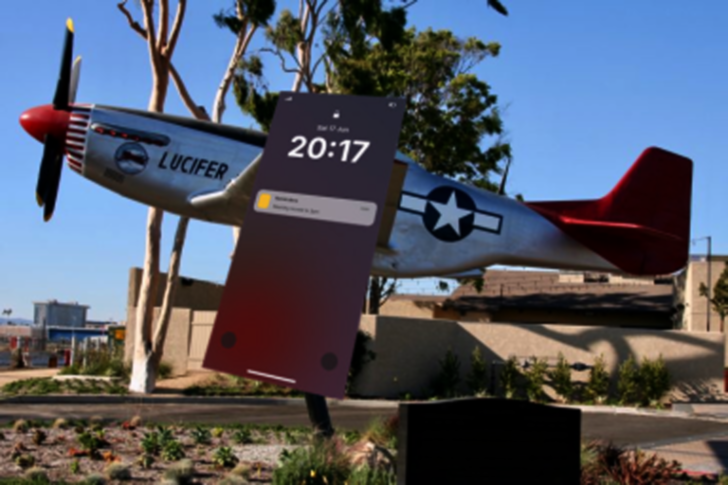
20:17
